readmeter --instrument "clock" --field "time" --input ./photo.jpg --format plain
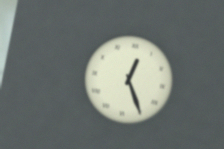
12:25
